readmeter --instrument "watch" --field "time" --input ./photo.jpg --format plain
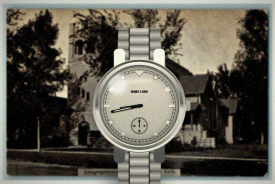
8:43
